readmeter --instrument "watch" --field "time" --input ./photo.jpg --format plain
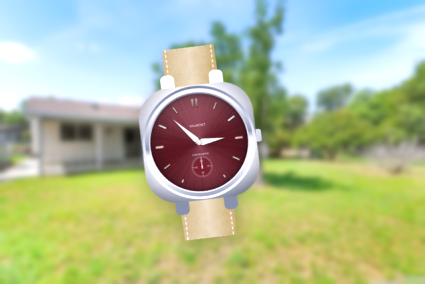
2:53
